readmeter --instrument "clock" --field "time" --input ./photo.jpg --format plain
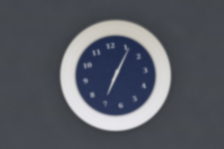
7:06
